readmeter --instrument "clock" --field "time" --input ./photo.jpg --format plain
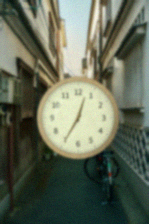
12:35
